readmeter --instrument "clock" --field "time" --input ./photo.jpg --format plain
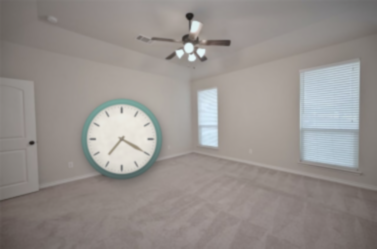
7:20
